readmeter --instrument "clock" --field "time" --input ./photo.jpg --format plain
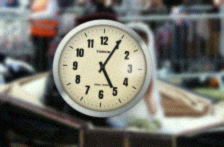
5:05
